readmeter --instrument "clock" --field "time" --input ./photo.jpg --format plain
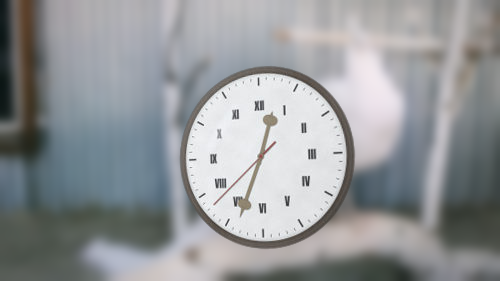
12:33:38
